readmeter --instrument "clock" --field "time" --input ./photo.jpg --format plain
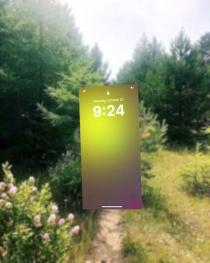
9:24
